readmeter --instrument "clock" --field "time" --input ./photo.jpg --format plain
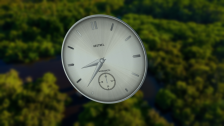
8:37
